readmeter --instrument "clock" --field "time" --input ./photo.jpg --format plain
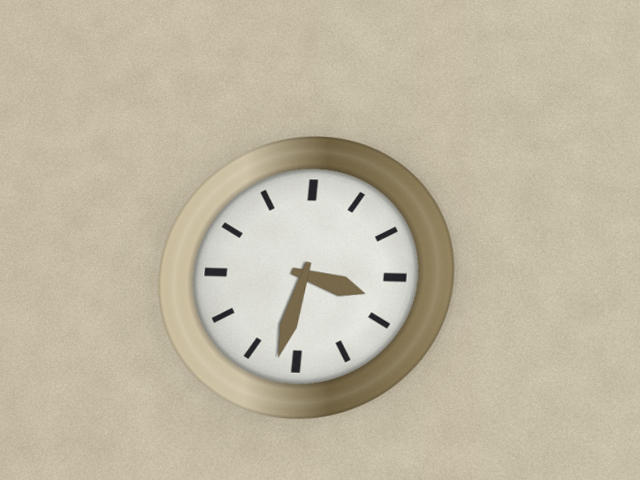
3:32
